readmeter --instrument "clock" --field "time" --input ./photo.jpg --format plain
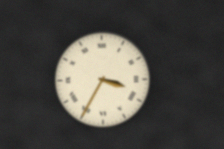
3:35
